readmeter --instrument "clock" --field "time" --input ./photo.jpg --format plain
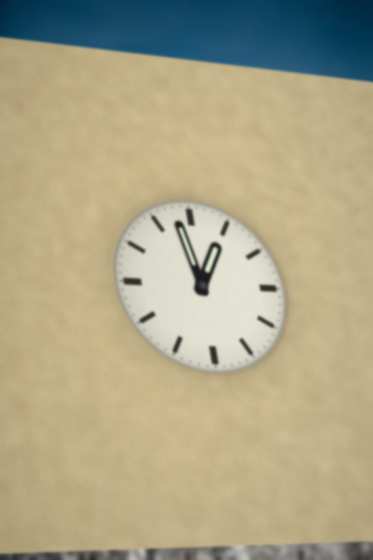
12:58
